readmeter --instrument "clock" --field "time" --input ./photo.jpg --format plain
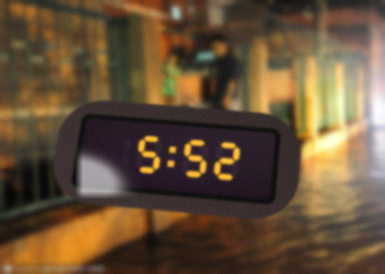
5:52
